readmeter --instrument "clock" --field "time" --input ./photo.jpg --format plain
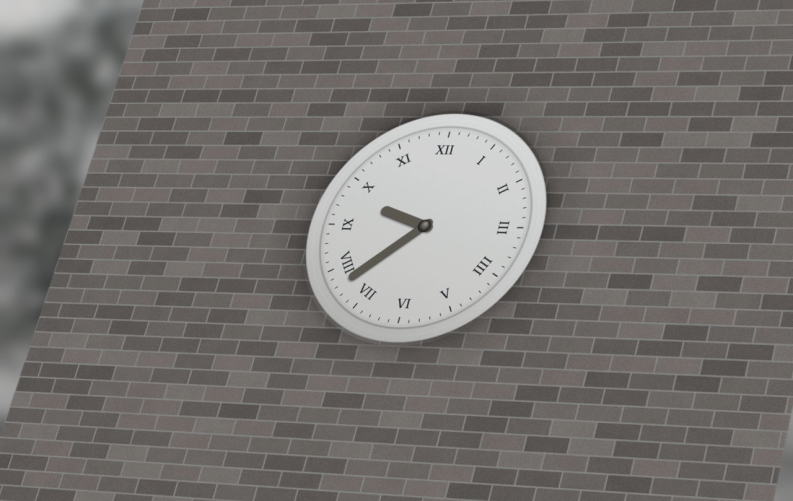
9:38
